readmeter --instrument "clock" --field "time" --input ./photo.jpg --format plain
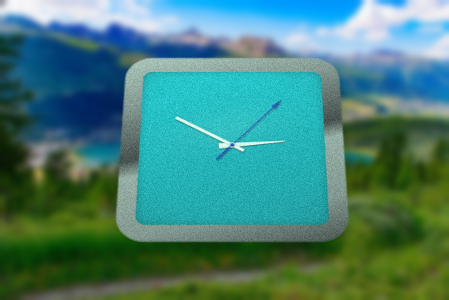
2:50:07
